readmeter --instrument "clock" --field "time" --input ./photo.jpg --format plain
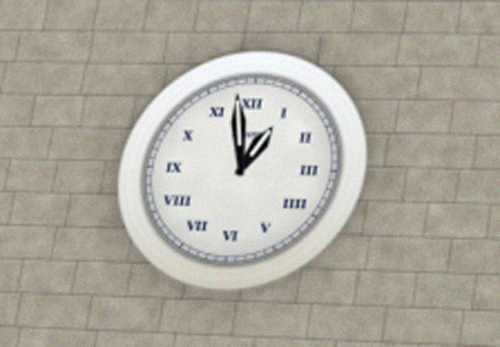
12:58
